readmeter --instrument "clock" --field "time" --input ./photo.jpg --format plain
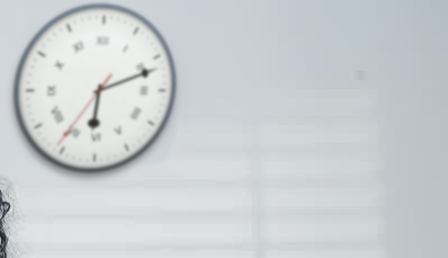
6:11:36
